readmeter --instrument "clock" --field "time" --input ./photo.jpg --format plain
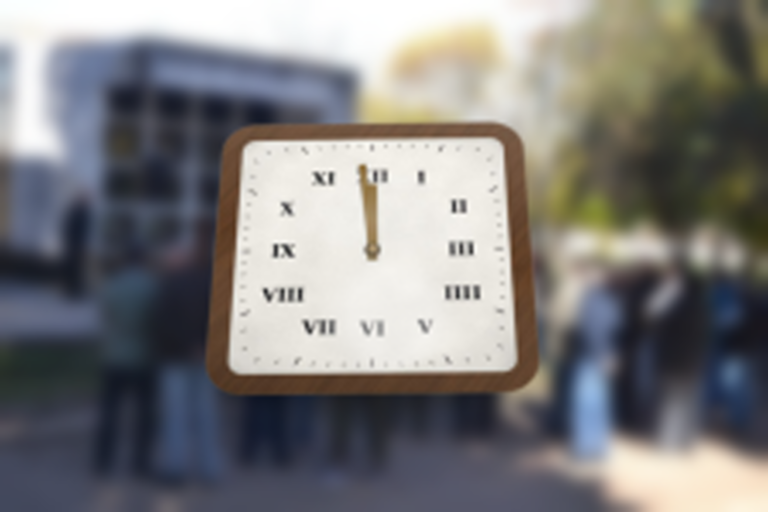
11:59
